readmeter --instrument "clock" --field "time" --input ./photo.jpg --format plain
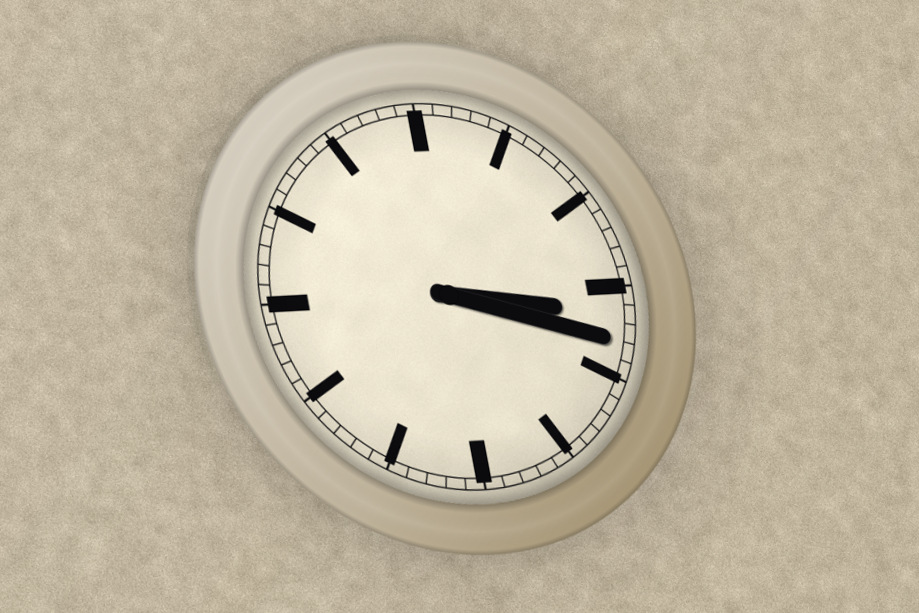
3:18
